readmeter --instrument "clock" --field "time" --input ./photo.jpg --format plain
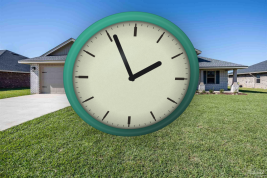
1:56
